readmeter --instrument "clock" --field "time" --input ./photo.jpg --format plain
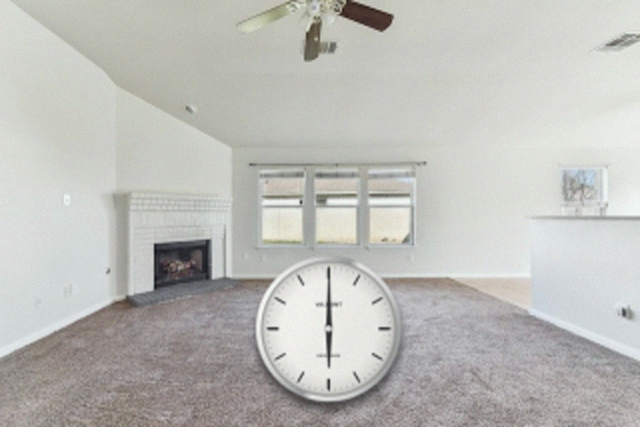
6:00
